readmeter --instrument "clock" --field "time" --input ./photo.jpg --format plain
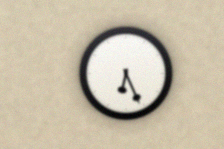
6:26
